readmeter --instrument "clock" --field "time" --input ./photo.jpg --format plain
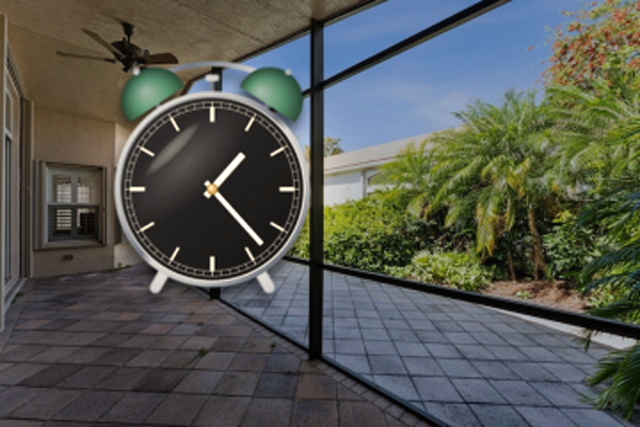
1:23
